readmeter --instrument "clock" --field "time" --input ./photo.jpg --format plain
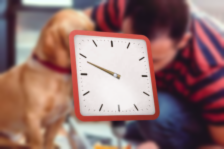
9:49
